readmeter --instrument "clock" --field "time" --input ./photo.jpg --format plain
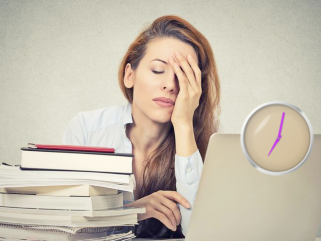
7:02
